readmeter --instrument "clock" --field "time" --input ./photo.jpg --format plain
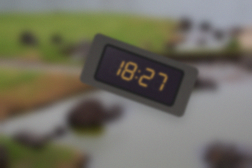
18:27
